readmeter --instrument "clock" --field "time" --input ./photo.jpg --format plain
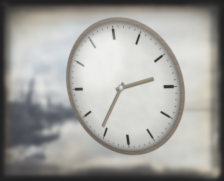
2:36
